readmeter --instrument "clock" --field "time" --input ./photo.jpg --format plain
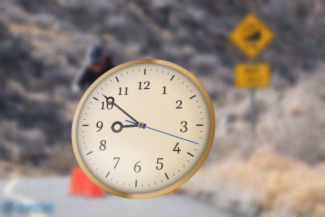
8:51:18
